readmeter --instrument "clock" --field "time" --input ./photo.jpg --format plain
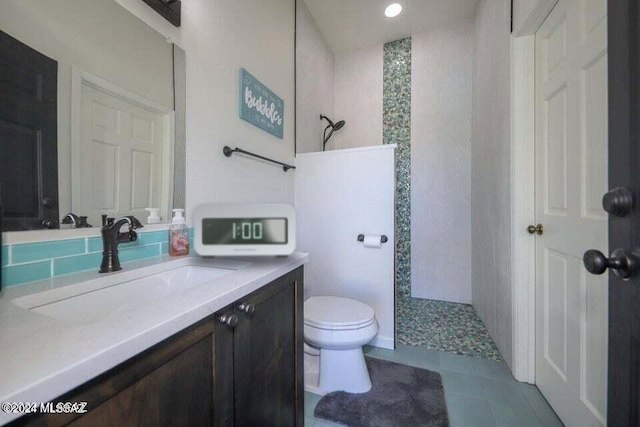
1:00
